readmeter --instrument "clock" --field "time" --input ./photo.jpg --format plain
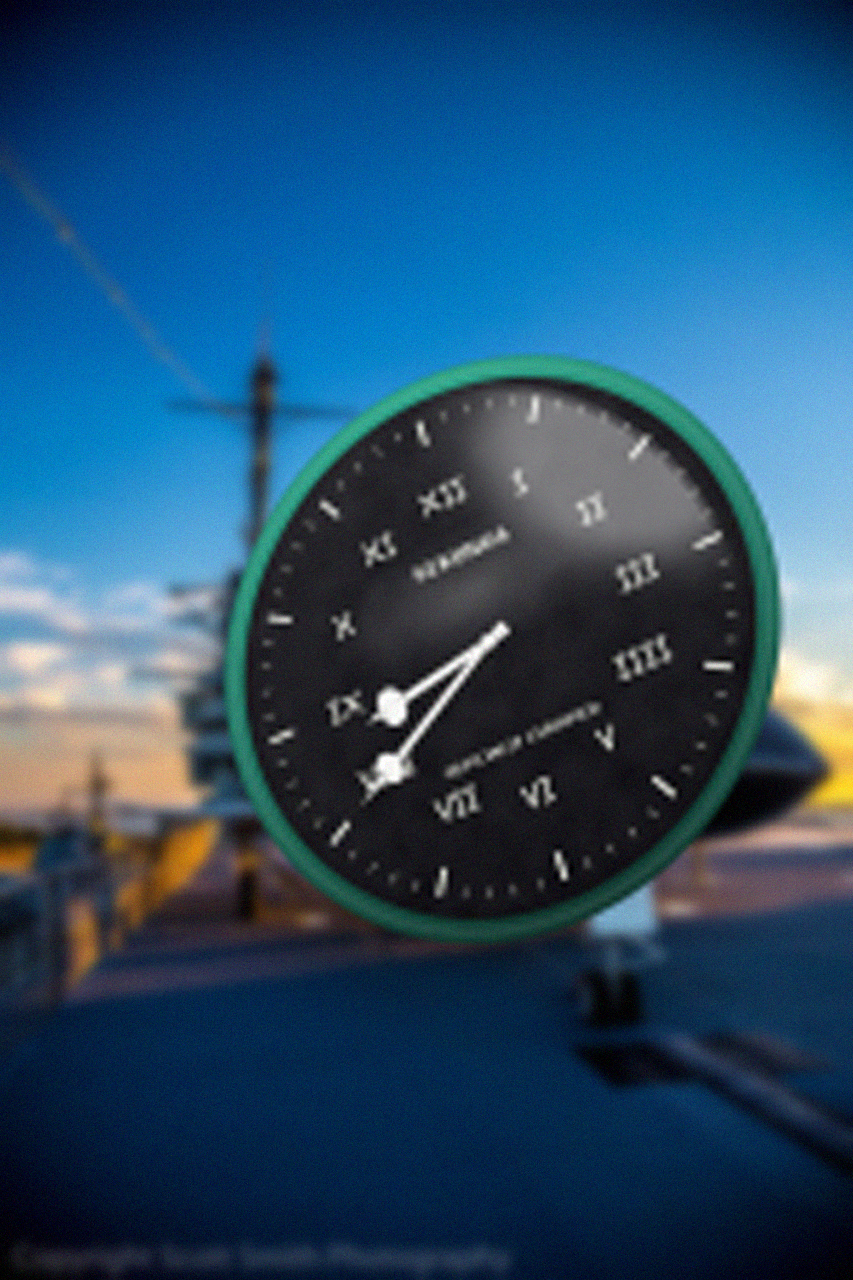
8:40
